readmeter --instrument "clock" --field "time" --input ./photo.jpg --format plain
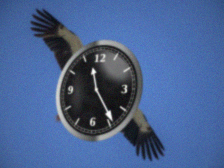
11:24
